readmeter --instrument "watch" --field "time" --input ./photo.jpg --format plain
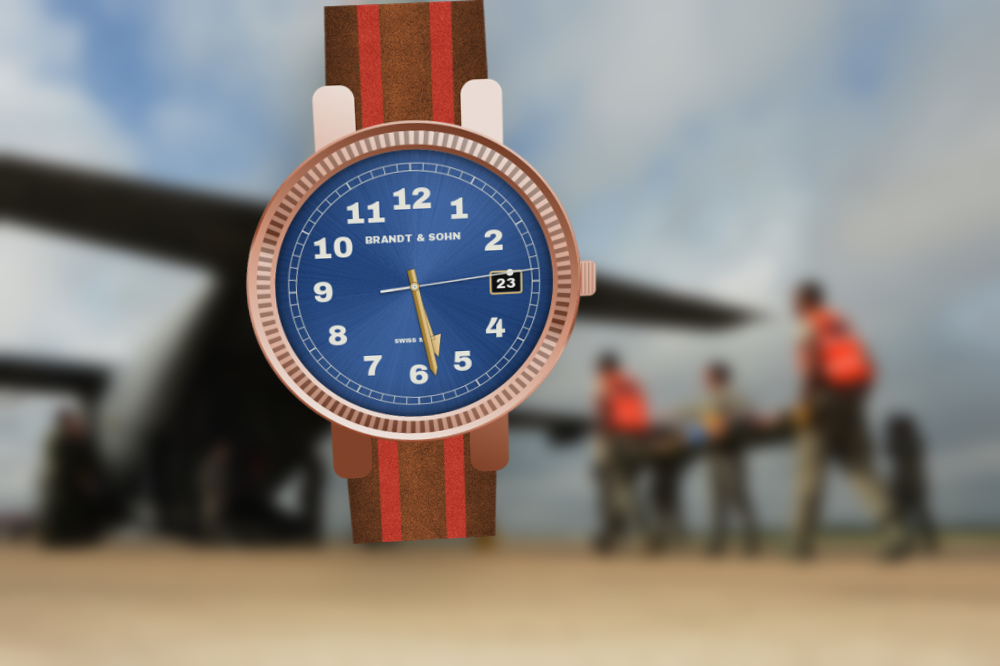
5:28:14
